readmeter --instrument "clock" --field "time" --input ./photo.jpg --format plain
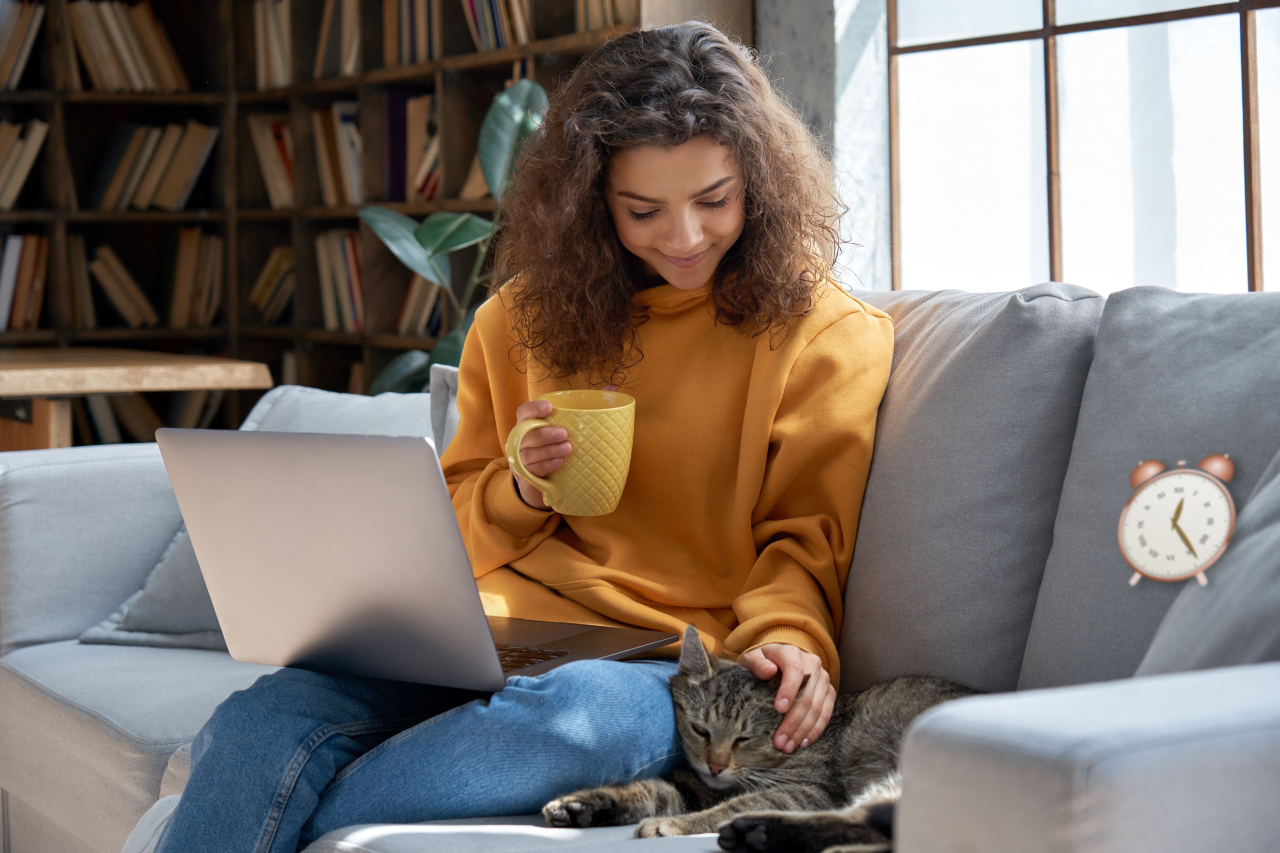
12:24
